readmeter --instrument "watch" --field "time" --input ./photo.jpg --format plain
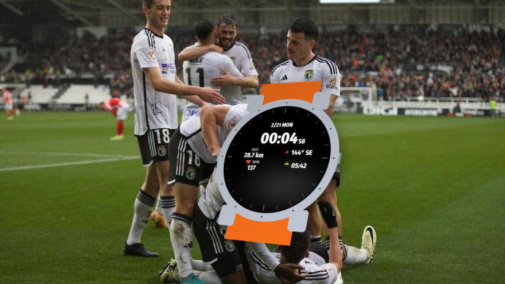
0:04
